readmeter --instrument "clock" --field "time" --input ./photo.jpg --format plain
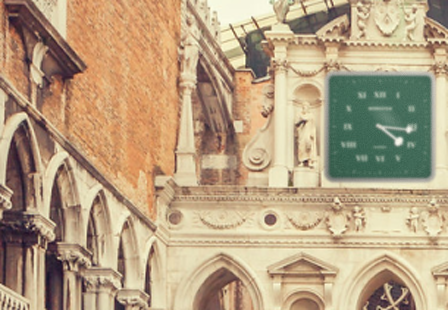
4:16
